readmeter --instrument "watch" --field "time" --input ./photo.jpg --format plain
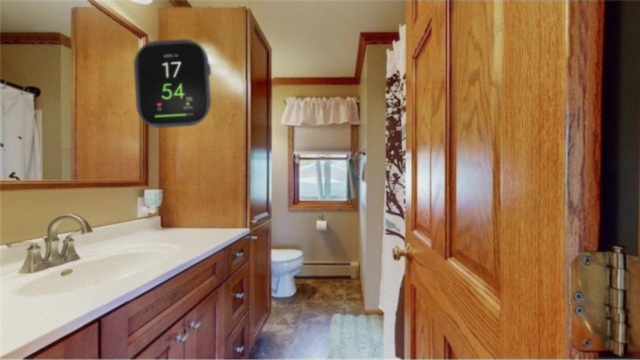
17:54
